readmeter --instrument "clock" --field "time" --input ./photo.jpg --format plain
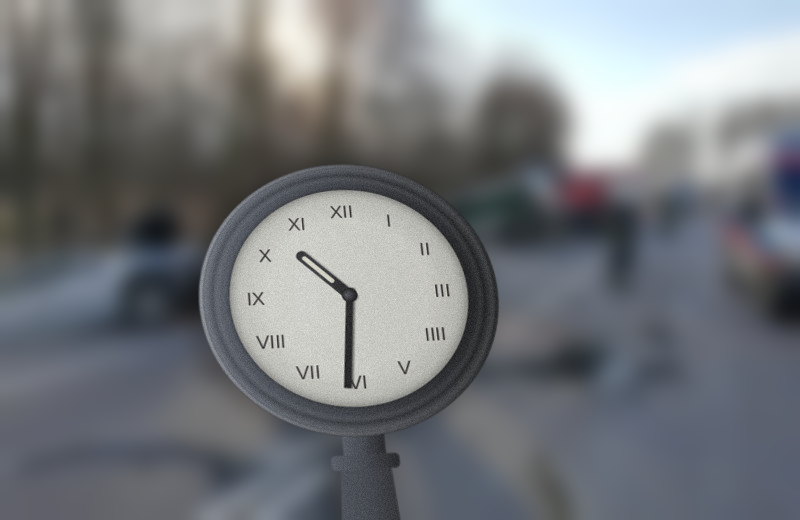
10:31
